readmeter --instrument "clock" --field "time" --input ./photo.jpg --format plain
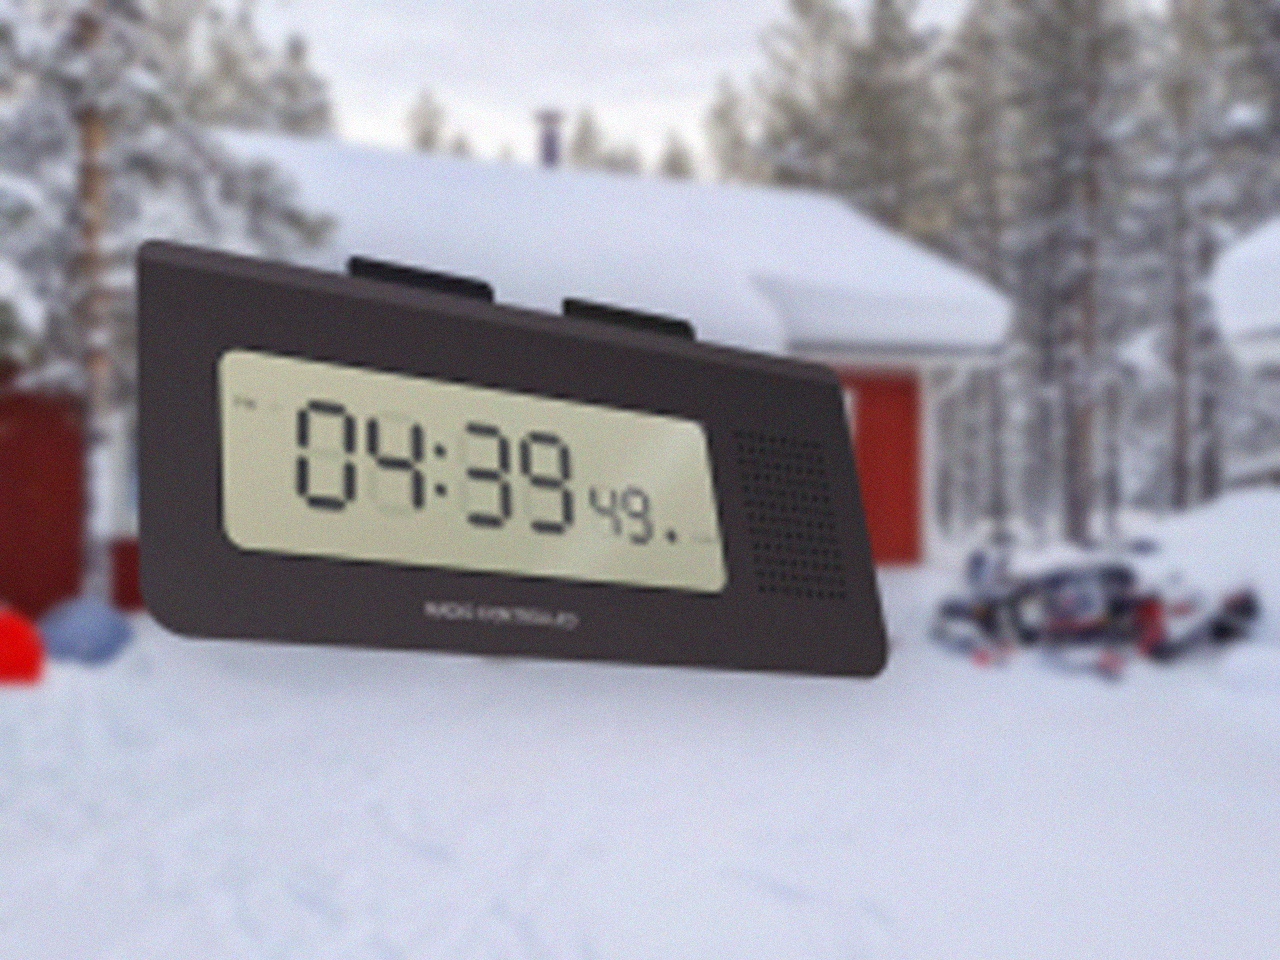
4:39:49
